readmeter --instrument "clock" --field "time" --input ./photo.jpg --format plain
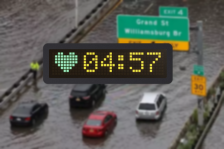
4:57
